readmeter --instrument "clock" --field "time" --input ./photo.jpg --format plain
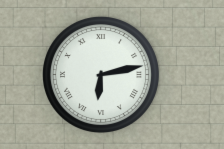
6:13
